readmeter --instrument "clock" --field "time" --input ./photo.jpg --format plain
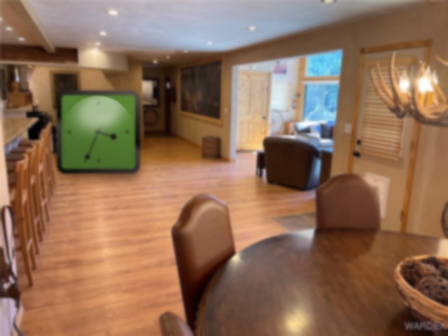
3:34
